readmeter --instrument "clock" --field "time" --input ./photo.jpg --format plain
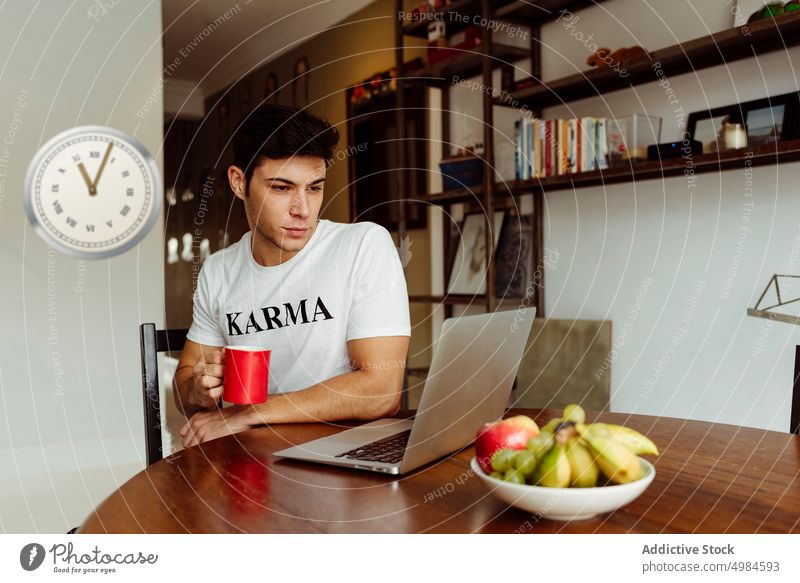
11:03
